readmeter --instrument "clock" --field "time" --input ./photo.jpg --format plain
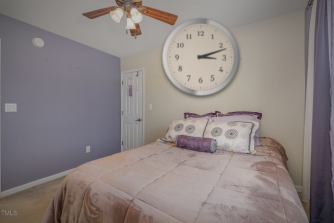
3:12
